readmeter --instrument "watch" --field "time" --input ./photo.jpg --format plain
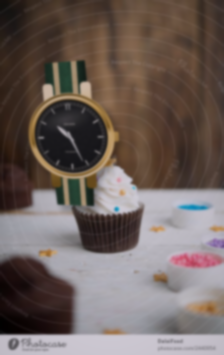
10:26
